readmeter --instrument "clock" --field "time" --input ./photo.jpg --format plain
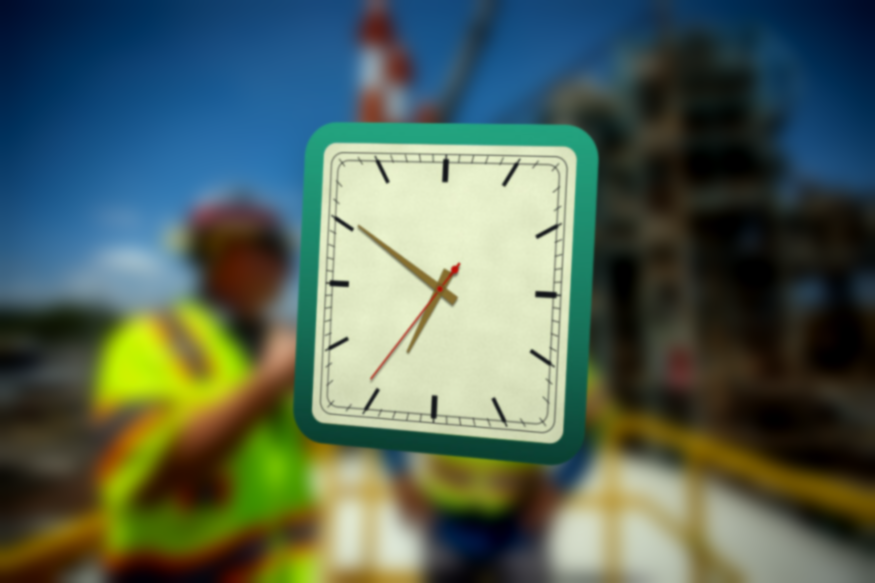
6:50:36
